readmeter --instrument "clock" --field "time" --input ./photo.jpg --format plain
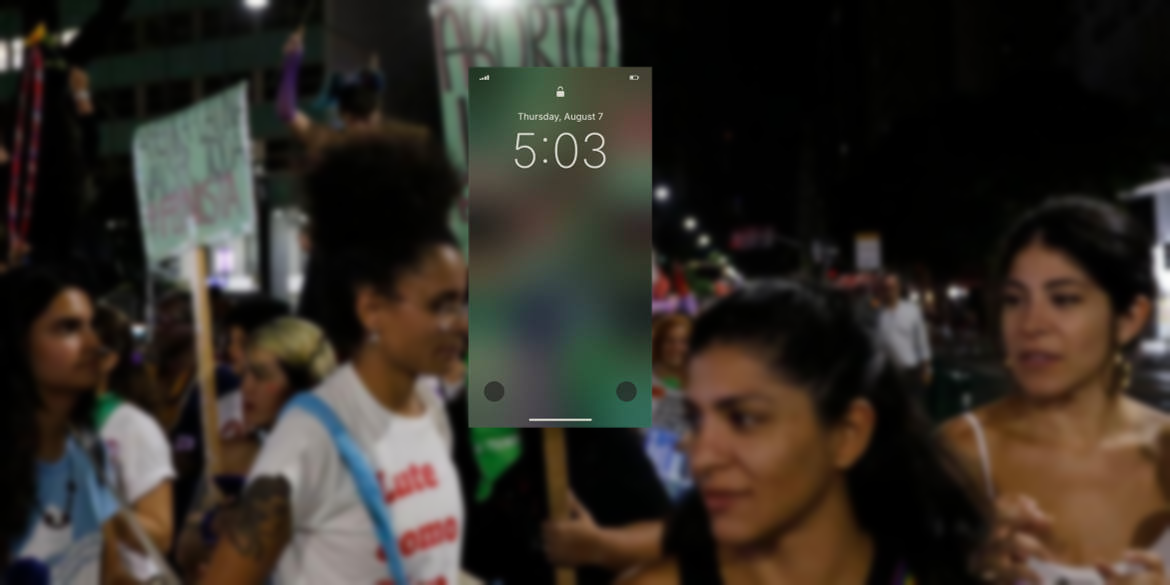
5:03
